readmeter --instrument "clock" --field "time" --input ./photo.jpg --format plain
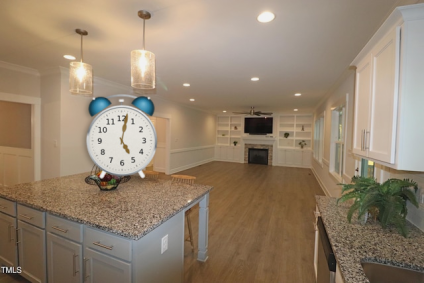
5:02
